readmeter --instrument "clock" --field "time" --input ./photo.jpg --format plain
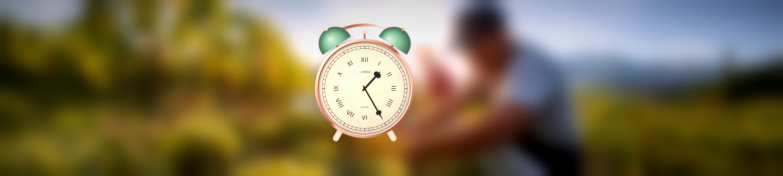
1:25
